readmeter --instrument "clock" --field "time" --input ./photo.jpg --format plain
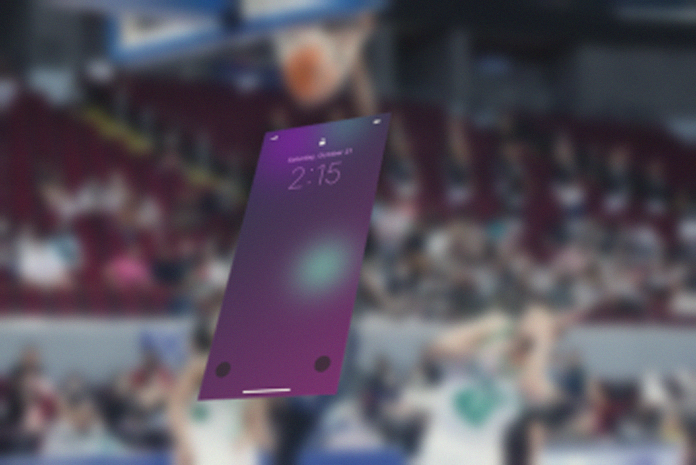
2:15
